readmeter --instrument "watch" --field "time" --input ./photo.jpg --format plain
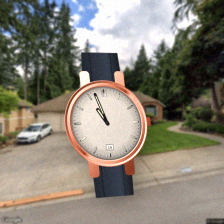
10:57
